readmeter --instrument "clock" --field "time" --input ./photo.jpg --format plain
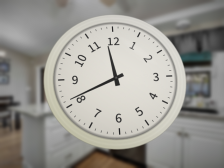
11:41
